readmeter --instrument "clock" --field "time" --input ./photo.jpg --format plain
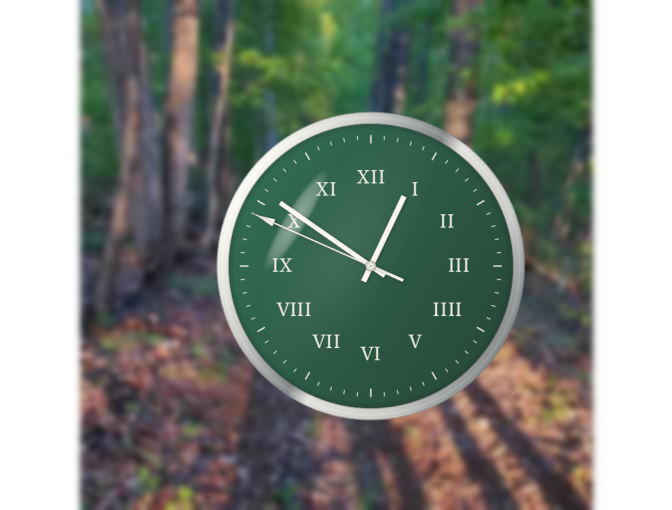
12:50:49
